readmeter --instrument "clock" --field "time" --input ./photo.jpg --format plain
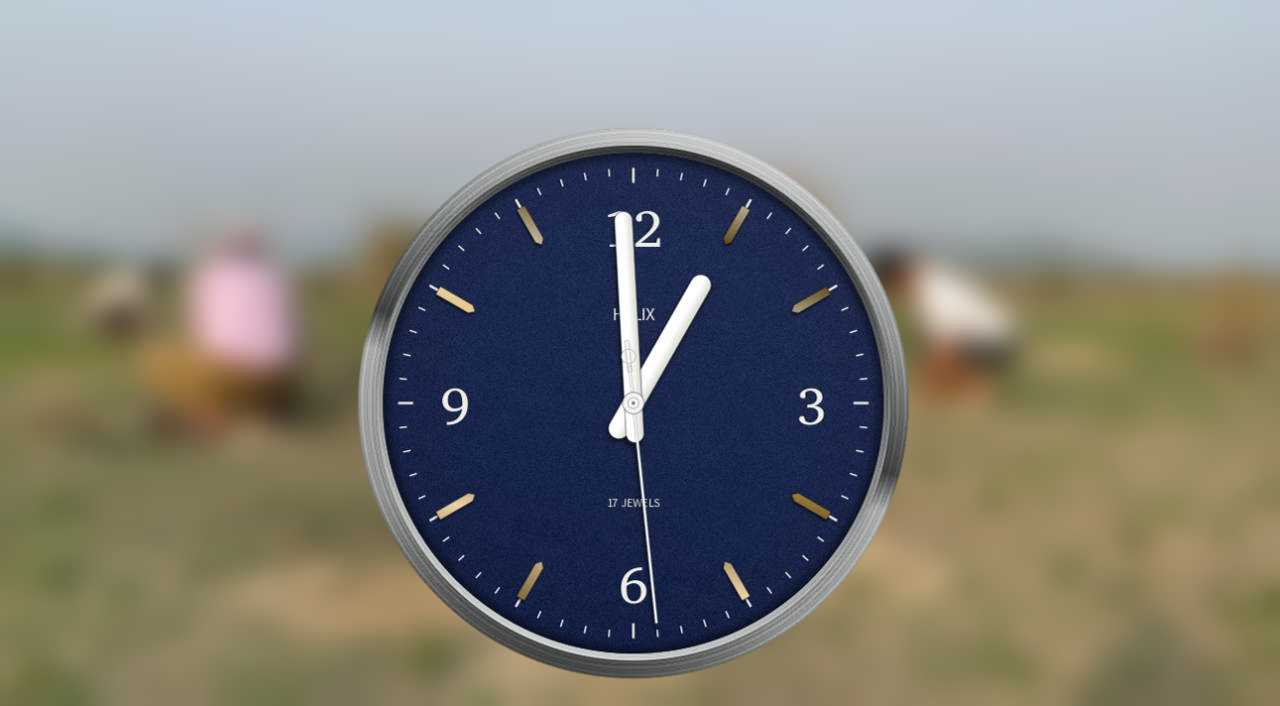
12:59:29
